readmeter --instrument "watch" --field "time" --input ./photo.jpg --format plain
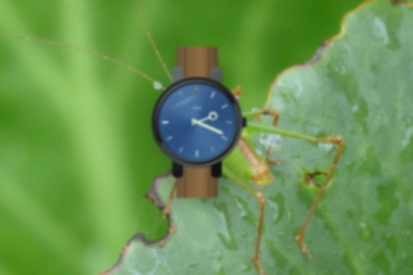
2:19
